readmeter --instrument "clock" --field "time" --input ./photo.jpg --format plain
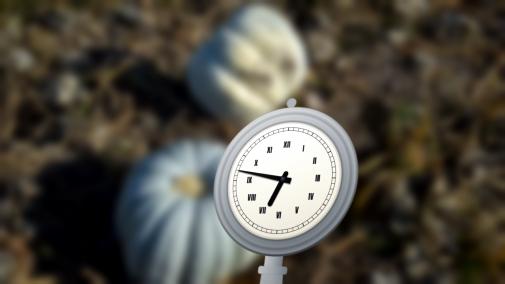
6:47
